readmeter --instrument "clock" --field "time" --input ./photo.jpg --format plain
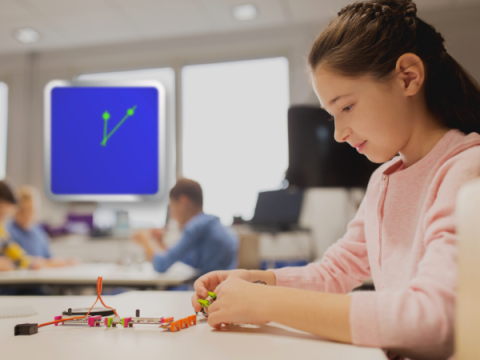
12:07
